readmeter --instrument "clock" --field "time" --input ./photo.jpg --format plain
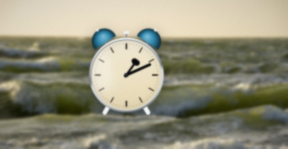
1:11
